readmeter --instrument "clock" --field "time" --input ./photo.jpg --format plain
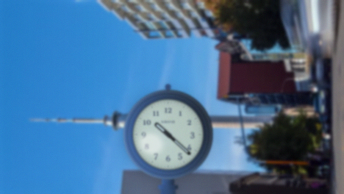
10:22
